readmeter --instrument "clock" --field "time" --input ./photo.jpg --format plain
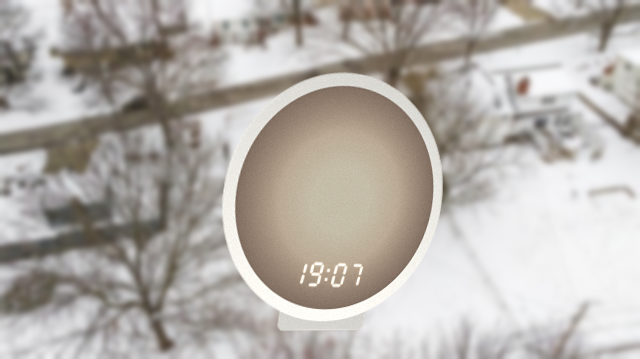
19:07
